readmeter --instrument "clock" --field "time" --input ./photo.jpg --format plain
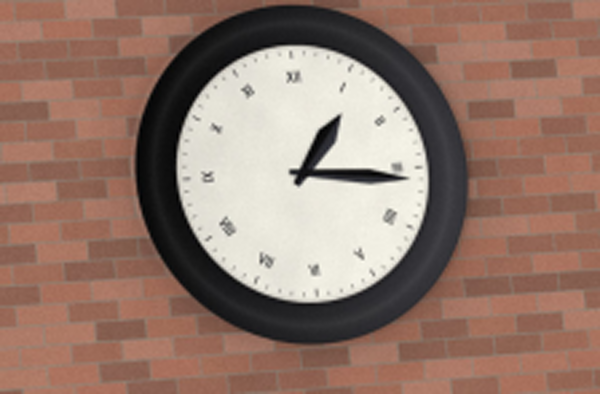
1:16
